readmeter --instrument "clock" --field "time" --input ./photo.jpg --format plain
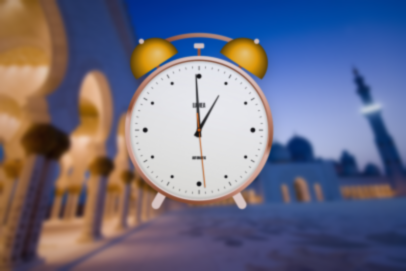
12:59:29
